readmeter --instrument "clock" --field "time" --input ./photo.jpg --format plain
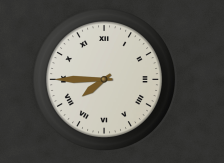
7:45
